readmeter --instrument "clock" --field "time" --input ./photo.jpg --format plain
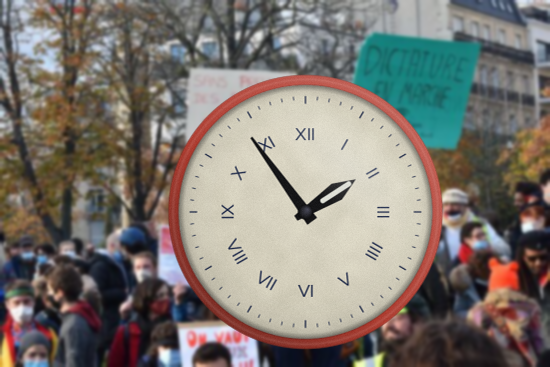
1:54
